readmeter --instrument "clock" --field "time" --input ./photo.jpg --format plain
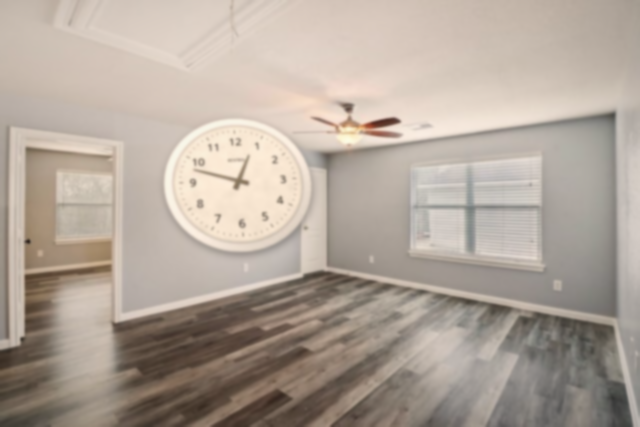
12:48
